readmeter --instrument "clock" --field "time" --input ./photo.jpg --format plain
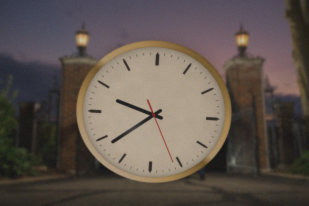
9:38:26
